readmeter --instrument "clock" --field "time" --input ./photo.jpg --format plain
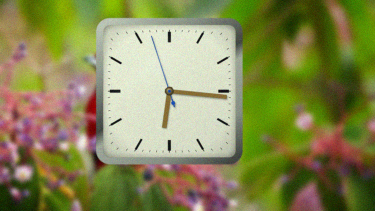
6:15:57
